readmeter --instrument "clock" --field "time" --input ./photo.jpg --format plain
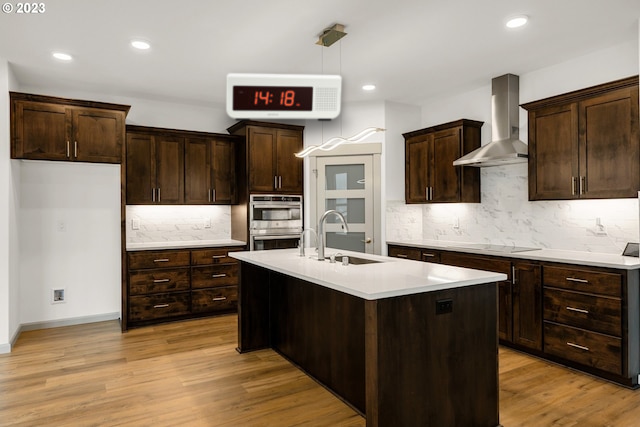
14:18
